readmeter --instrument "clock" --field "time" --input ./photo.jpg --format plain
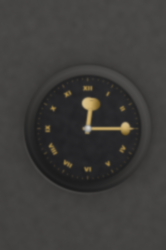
12:15
